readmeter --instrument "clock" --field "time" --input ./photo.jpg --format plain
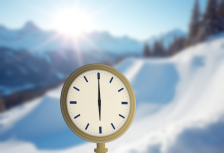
6:00
